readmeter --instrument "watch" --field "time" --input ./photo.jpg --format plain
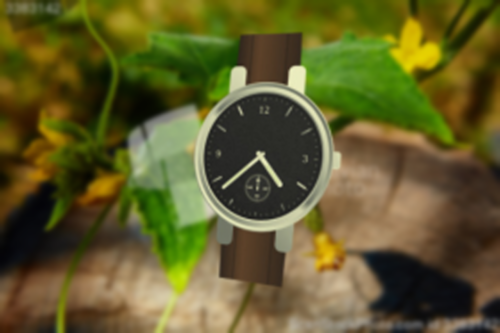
4:38
